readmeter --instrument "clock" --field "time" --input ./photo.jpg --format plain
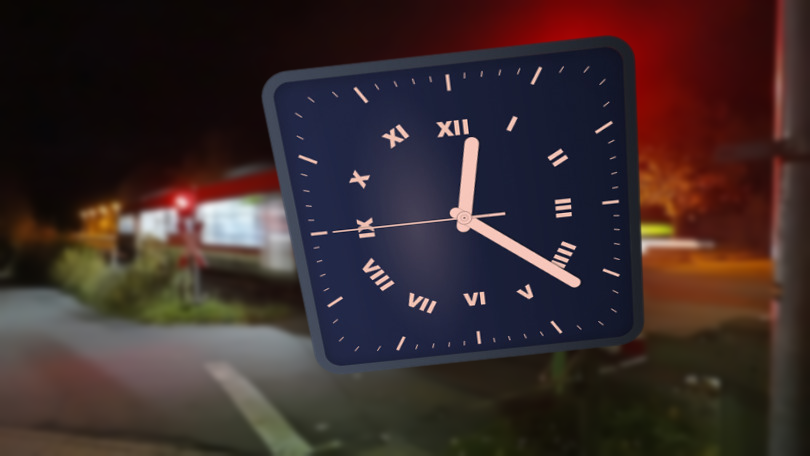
12:21:45
